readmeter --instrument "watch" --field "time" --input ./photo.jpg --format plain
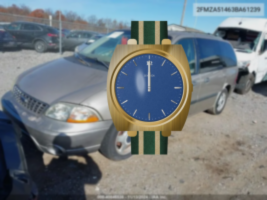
12:00
